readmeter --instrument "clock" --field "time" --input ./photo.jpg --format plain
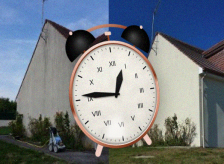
12:46
